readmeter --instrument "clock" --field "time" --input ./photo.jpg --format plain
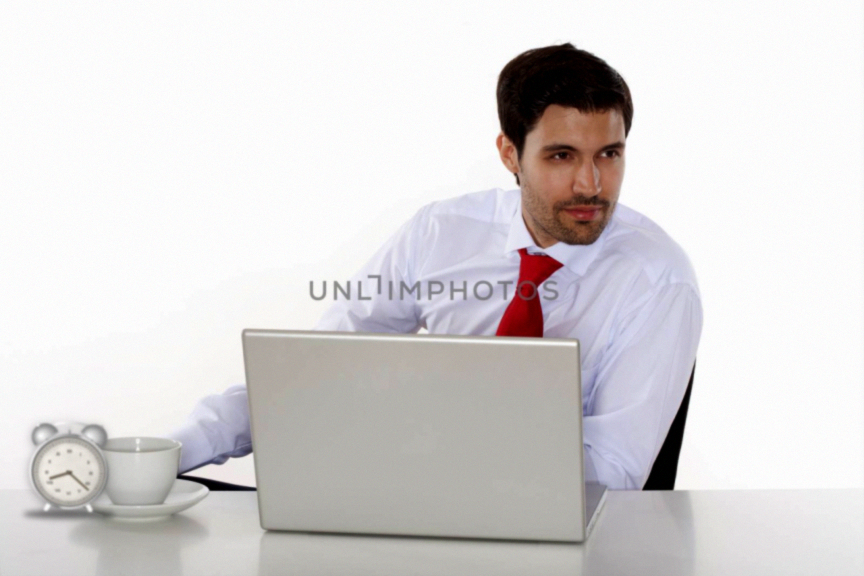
8:22
